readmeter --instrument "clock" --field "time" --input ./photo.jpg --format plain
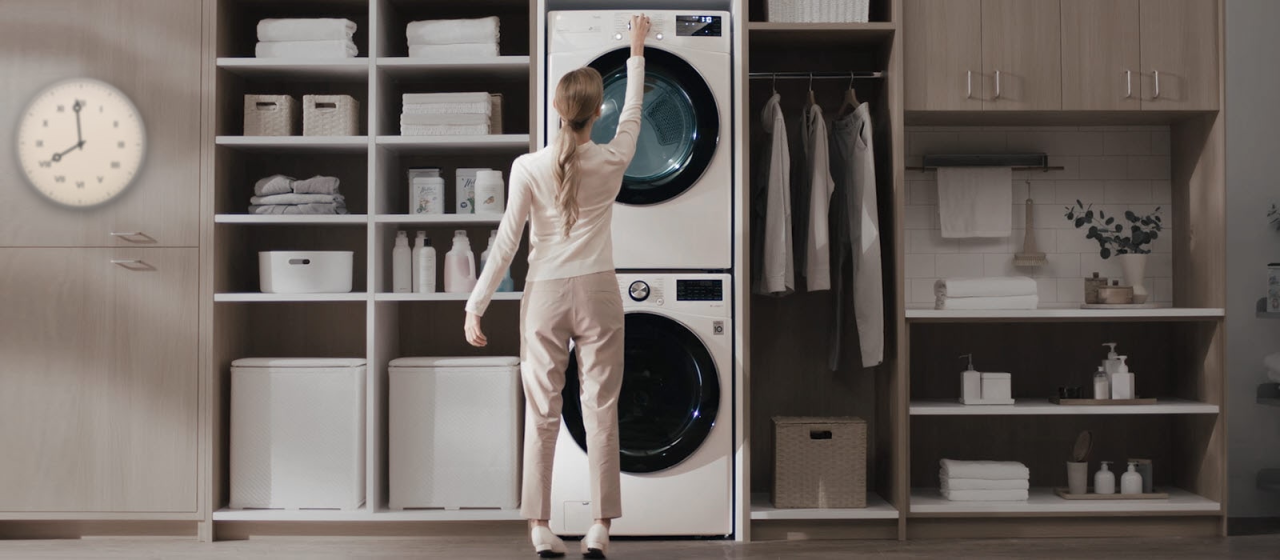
7:59
